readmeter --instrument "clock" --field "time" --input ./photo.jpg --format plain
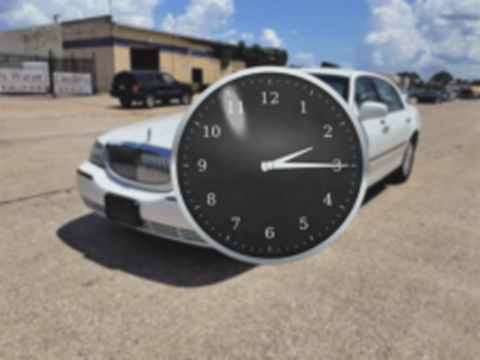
2:15
